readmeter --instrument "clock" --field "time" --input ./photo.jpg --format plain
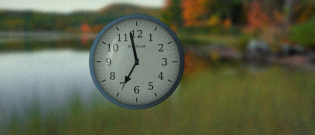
6:58
